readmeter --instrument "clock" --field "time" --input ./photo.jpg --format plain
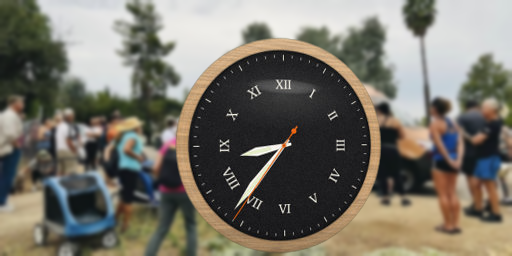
8:36:36
